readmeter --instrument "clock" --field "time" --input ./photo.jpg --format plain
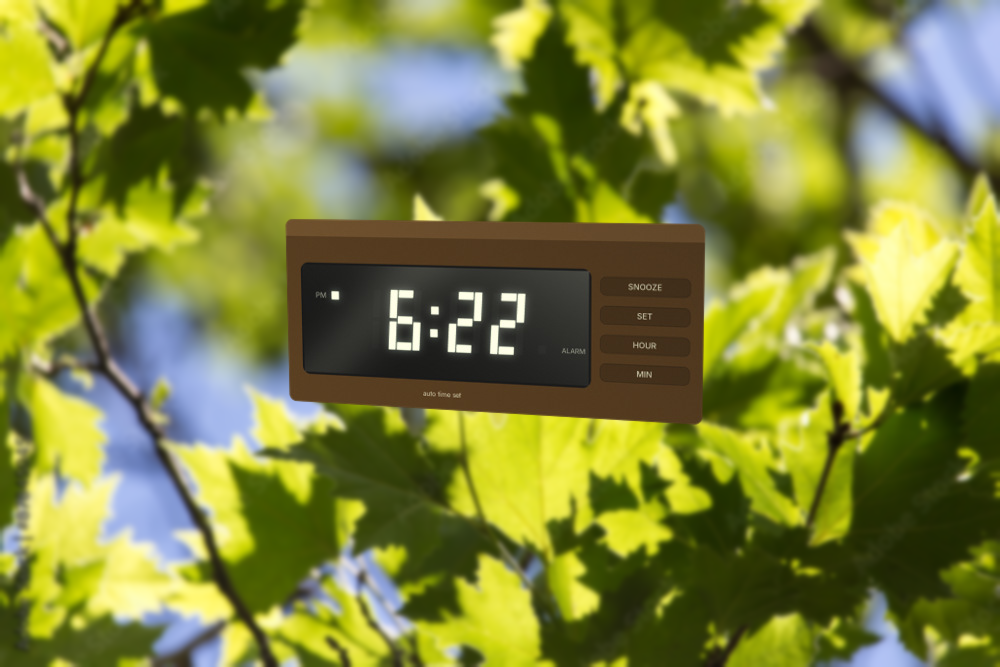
6:22
